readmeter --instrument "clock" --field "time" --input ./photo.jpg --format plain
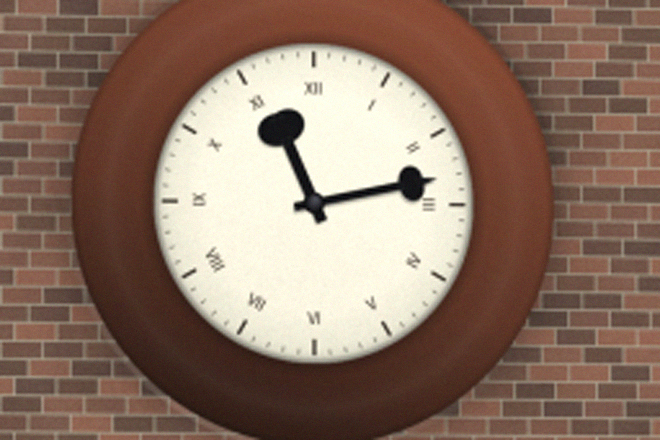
11:13
